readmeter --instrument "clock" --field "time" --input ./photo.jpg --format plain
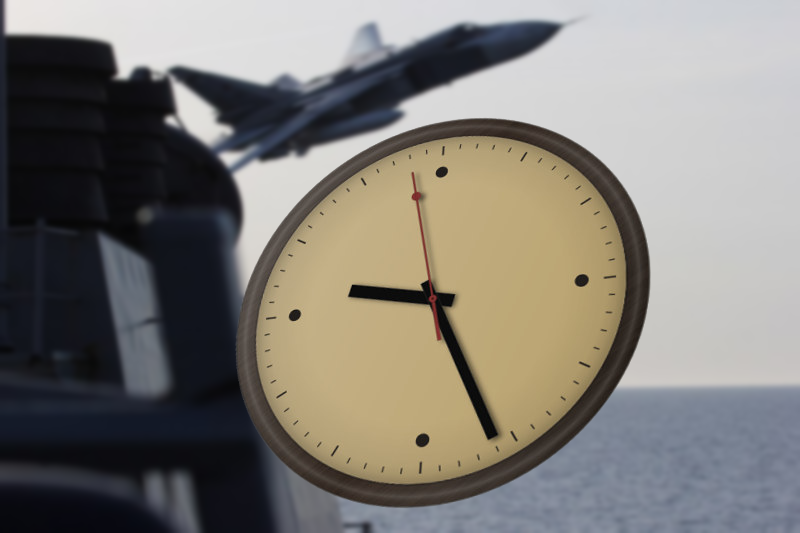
9:25:58
